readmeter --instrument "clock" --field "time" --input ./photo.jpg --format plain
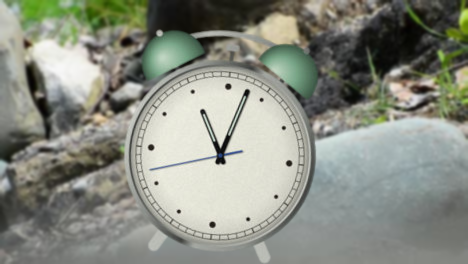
11:02:42
